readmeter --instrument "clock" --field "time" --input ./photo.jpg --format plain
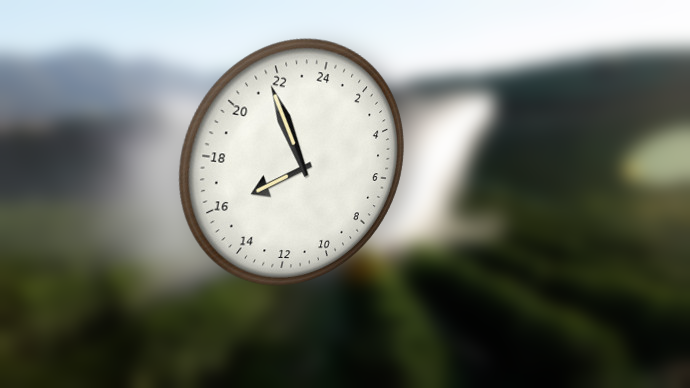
15:54
